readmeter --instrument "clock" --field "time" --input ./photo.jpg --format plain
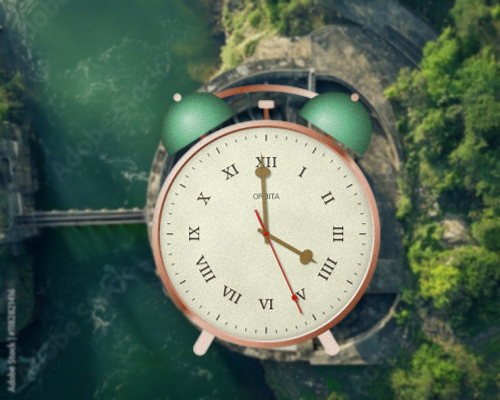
3:59:26
